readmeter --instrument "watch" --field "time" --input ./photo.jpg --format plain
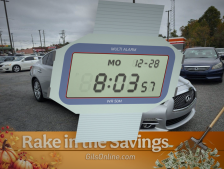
8:03:57
